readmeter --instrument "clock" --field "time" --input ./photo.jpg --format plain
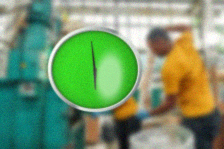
5:59
